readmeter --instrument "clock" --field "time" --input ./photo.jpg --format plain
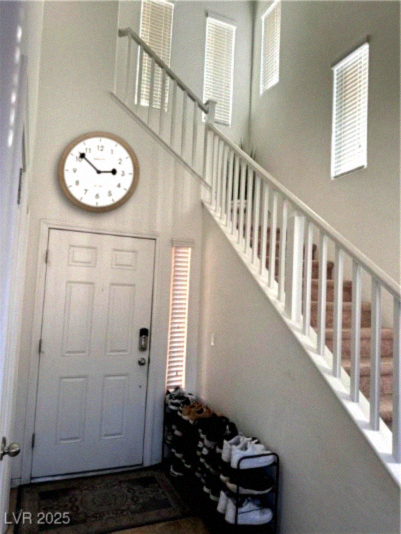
2:52
